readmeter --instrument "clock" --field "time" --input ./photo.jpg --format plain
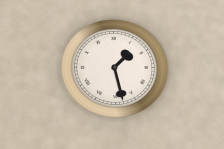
1:28
